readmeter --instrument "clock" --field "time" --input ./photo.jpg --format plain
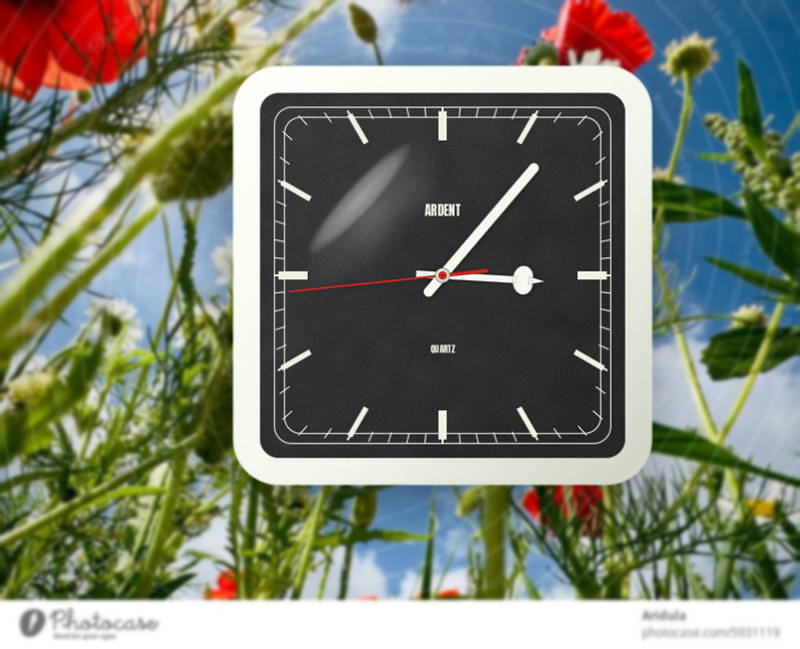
3:06:44
